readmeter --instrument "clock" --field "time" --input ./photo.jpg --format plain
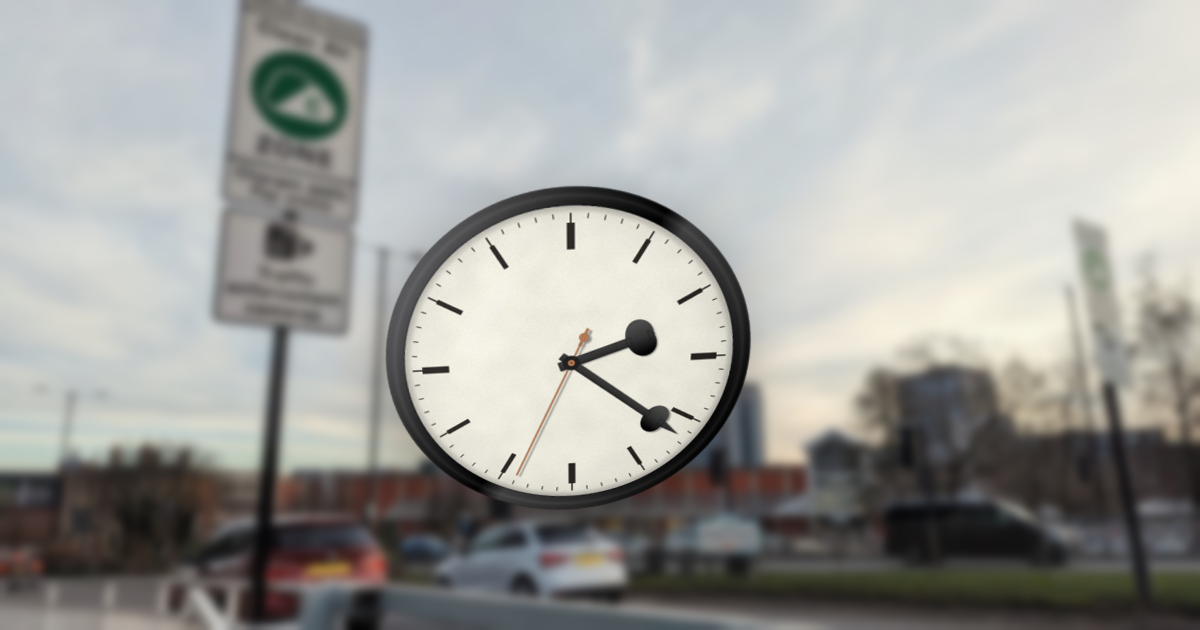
2:21:34
